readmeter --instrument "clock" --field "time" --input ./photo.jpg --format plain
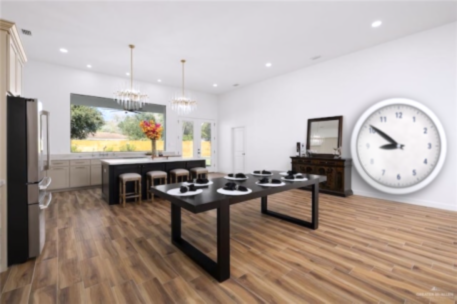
8:51
